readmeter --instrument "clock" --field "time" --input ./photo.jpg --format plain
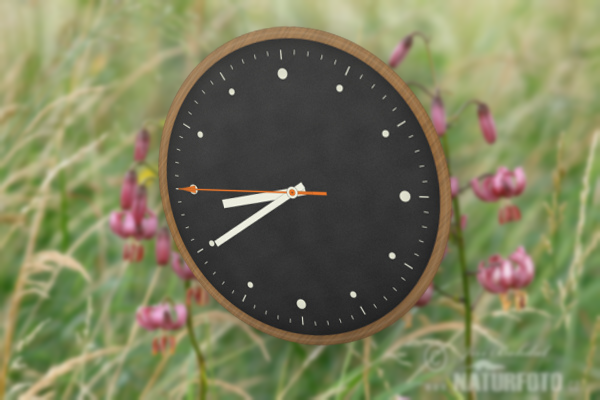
8:39:45
